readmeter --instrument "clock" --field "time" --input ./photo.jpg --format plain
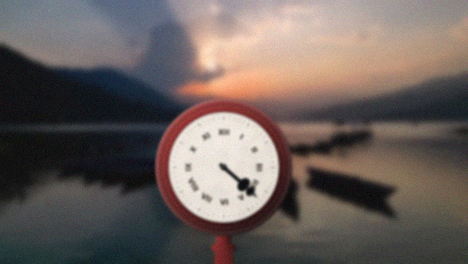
4:22
